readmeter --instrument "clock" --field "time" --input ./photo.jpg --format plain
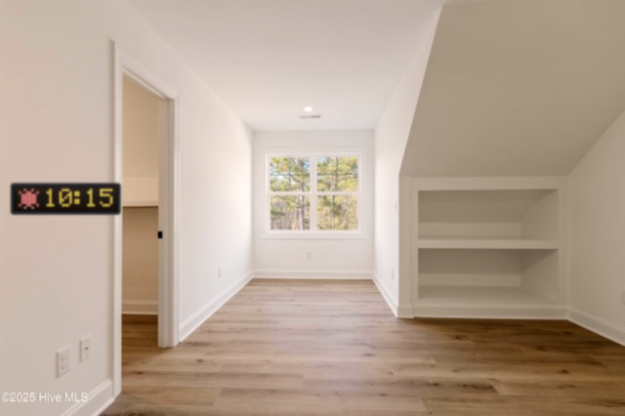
10:15
